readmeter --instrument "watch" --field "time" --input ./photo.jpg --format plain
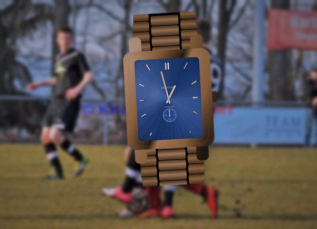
12:58
